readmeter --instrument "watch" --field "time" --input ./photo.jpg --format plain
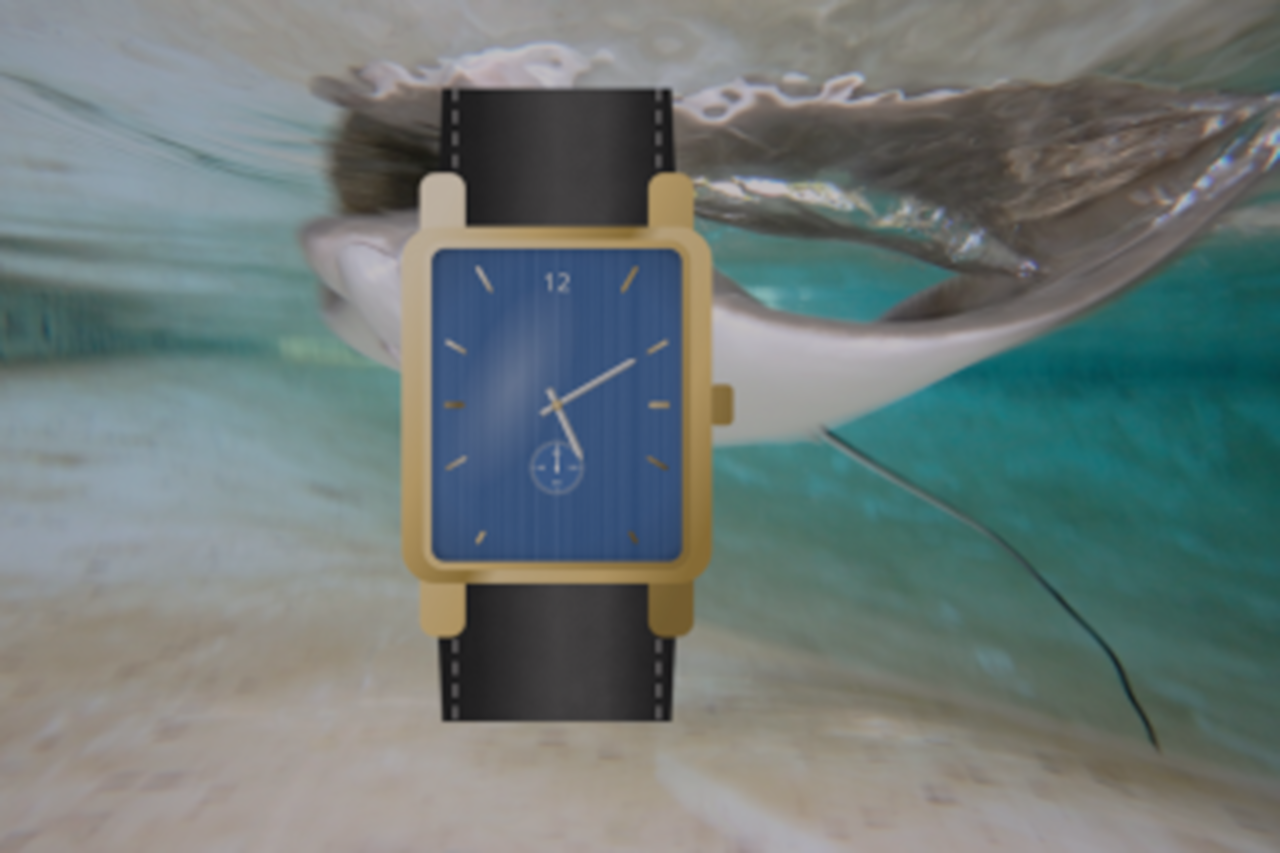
5:10
